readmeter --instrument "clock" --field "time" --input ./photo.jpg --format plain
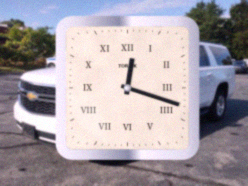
12:18
